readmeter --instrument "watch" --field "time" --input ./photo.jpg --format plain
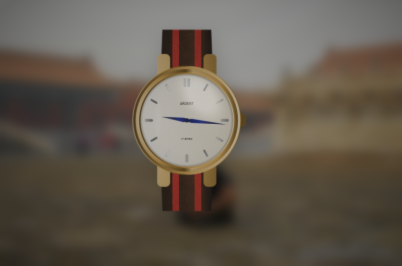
9:16
